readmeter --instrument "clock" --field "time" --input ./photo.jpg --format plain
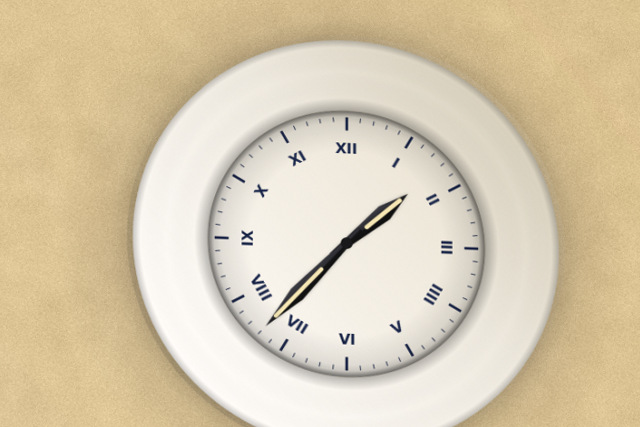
1:37
